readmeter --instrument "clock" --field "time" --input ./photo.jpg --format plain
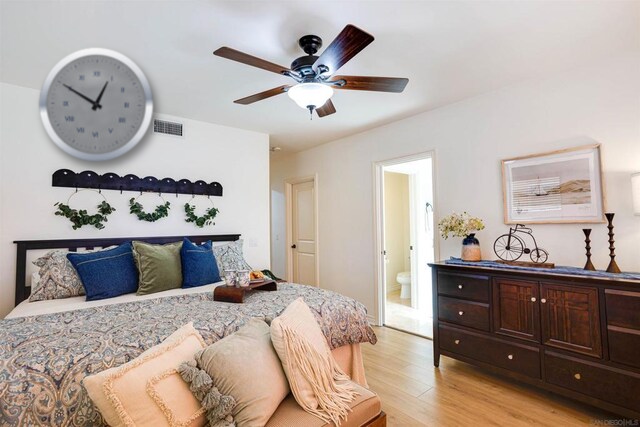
12:50
